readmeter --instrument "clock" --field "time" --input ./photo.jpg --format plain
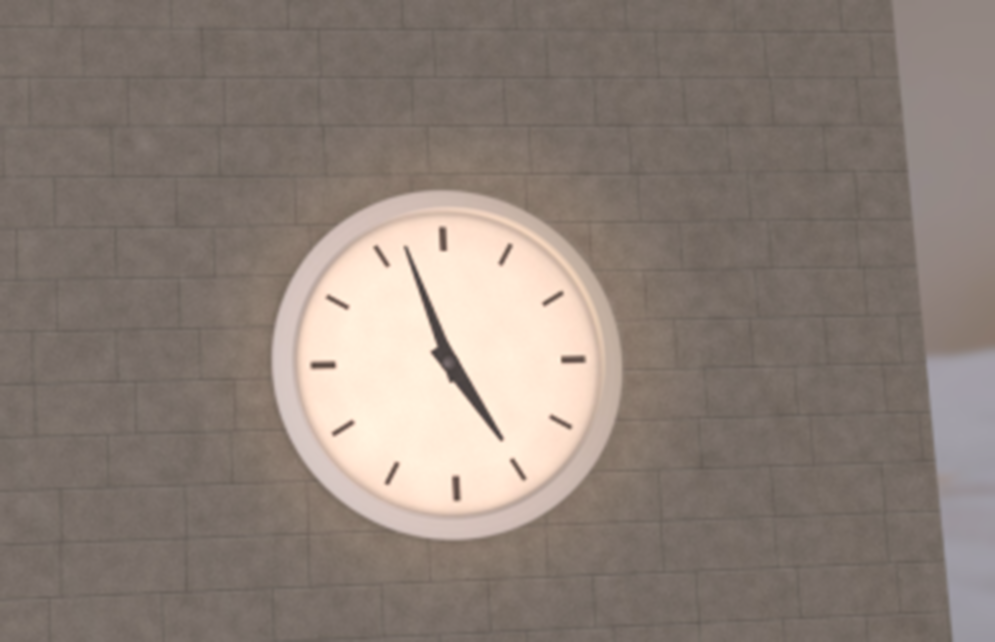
4:57
